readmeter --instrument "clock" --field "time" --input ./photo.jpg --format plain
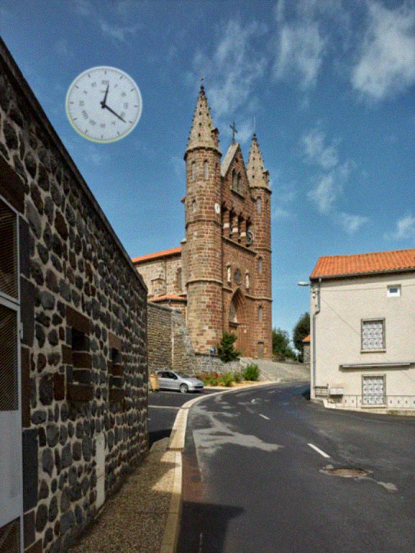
12:21
